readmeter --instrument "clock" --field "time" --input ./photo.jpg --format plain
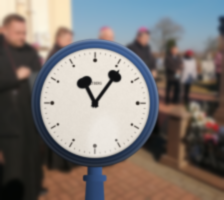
11:06
